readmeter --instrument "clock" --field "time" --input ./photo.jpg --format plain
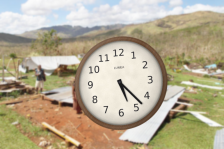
5:23
